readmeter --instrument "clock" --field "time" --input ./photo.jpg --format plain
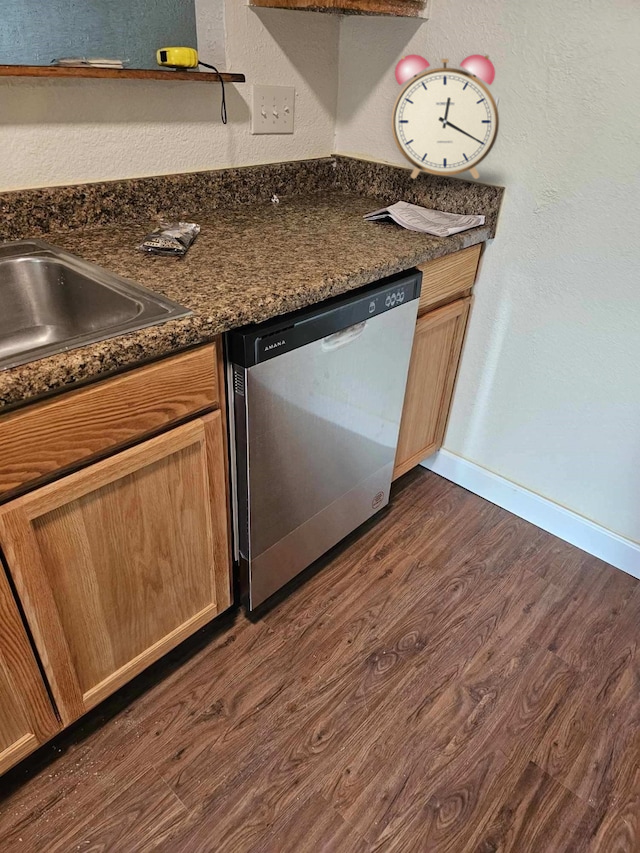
12:20
